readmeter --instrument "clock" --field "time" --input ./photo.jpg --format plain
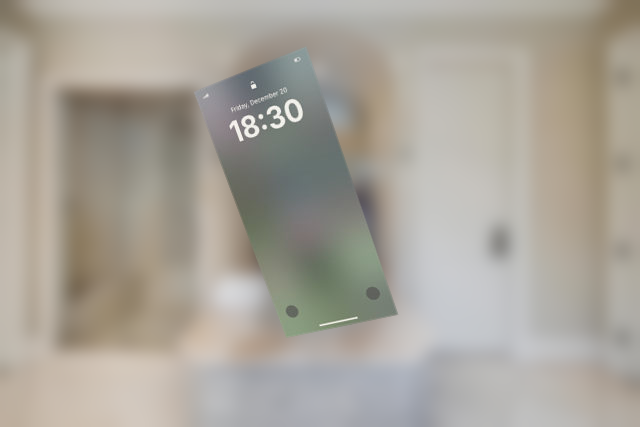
18:30
